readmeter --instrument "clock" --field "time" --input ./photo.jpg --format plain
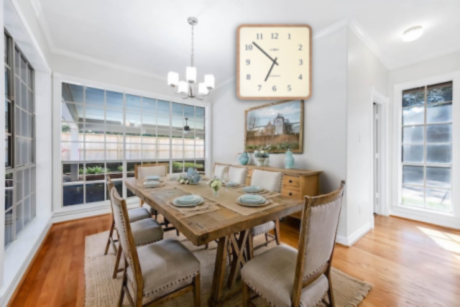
6:52
